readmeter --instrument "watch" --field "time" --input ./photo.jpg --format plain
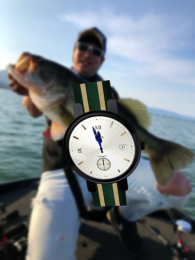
11:58
